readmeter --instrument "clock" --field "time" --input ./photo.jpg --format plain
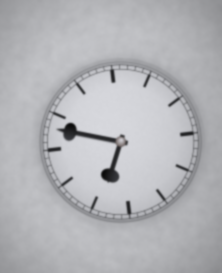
6:48
